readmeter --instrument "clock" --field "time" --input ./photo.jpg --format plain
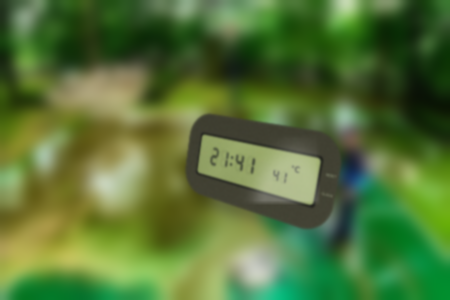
21:41
